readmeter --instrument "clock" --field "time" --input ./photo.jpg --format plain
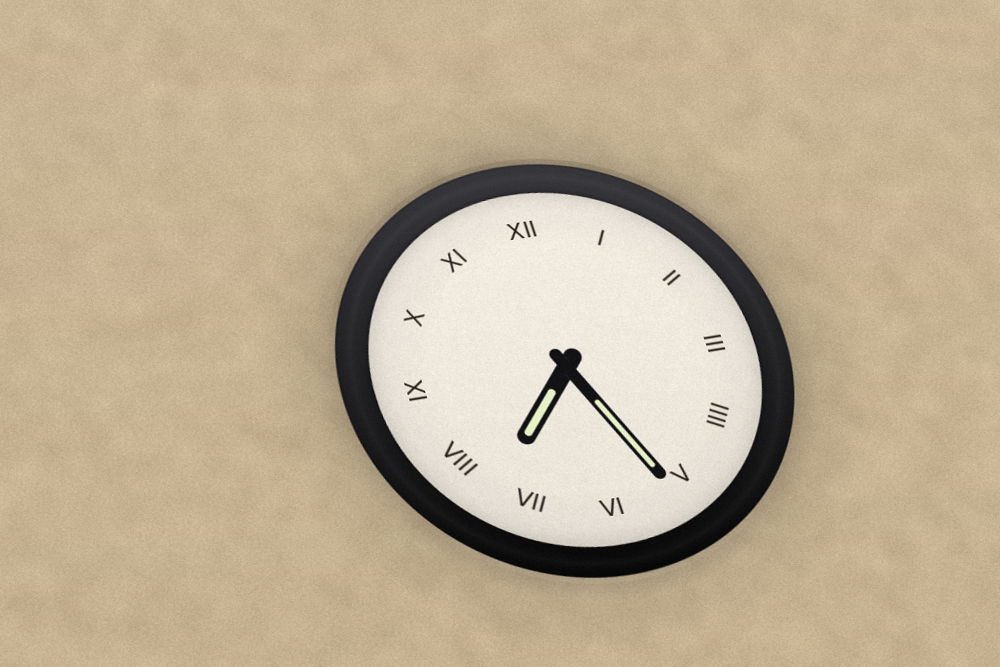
7:26
